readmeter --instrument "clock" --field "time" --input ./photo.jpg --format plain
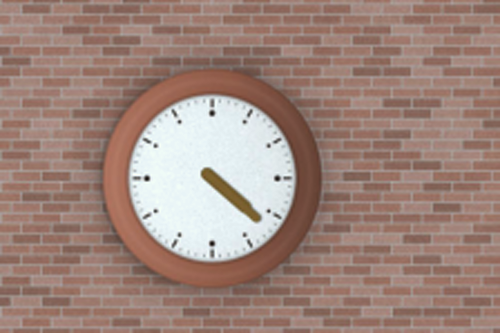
4:22
